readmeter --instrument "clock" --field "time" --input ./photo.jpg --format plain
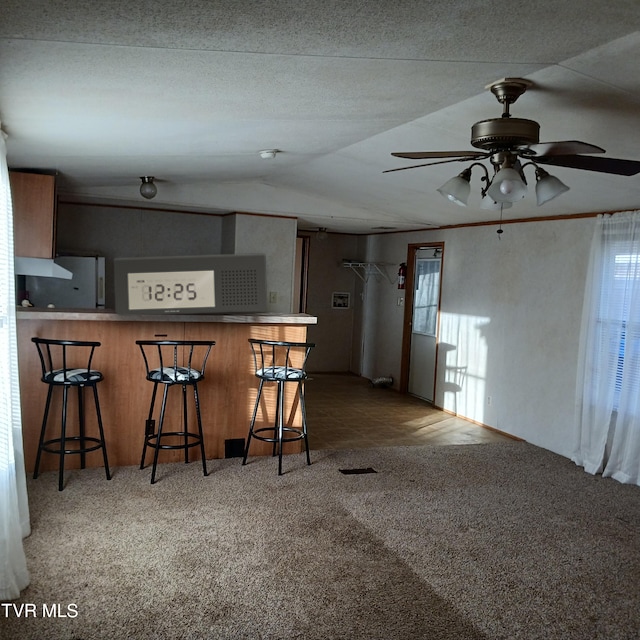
12:25
